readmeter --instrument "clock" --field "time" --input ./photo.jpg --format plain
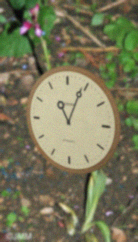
11:04
